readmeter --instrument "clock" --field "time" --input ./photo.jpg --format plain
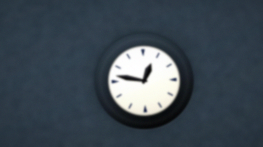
12:47
